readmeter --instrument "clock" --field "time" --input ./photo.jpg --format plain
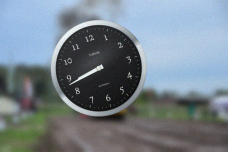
8:43
